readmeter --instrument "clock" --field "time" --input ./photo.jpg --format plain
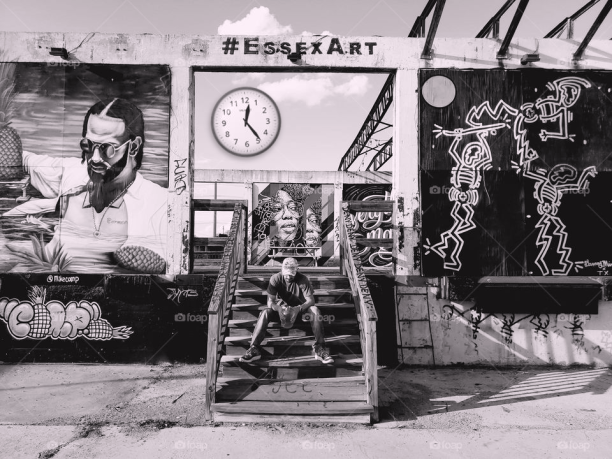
12:24
